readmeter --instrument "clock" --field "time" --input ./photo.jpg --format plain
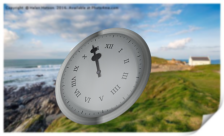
10:54
